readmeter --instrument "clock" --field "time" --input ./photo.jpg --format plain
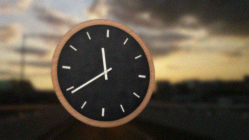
11:39
